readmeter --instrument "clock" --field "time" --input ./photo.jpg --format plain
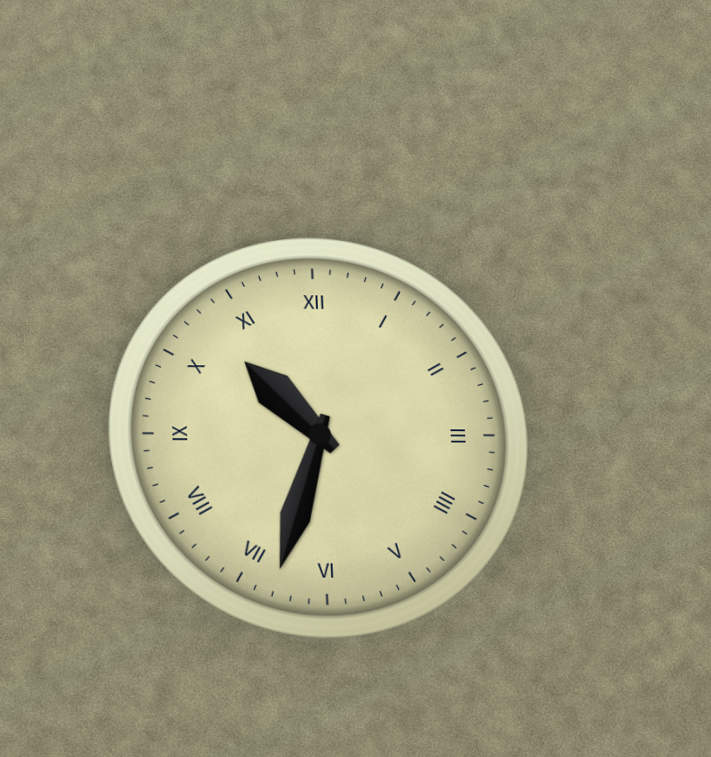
10:33
